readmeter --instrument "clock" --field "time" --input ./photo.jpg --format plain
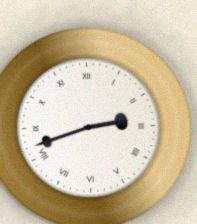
2:42
